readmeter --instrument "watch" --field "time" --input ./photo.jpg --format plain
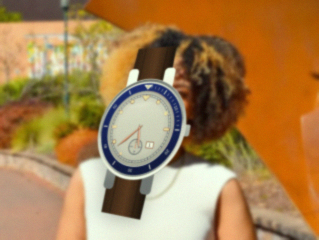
5:38
